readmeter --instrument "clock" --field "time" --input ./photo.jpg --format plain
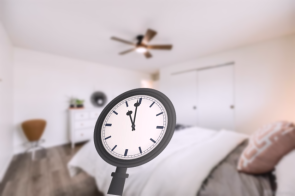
10:59
